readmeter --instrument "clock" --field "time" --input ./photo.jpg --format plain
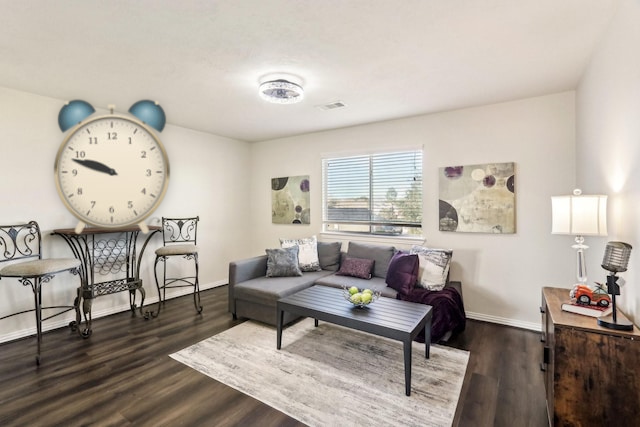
9:48
